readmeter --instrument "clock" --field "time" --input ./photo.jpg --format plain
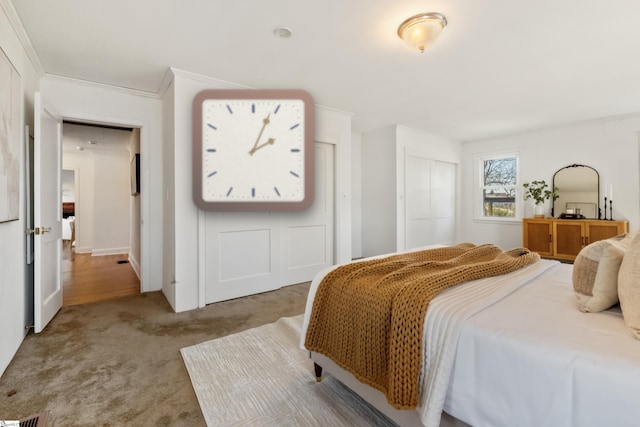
2:04
